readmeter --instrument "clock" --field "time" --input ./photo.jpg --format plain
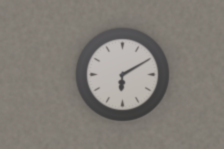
6:10
